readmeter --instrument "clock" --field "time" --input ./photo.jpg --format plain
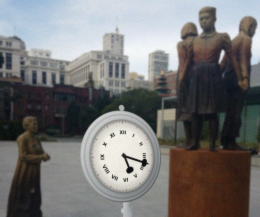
5:18
